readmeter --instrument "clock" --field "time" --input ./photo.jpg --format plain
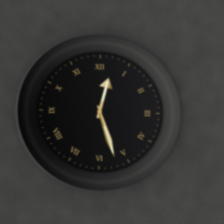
12:27
